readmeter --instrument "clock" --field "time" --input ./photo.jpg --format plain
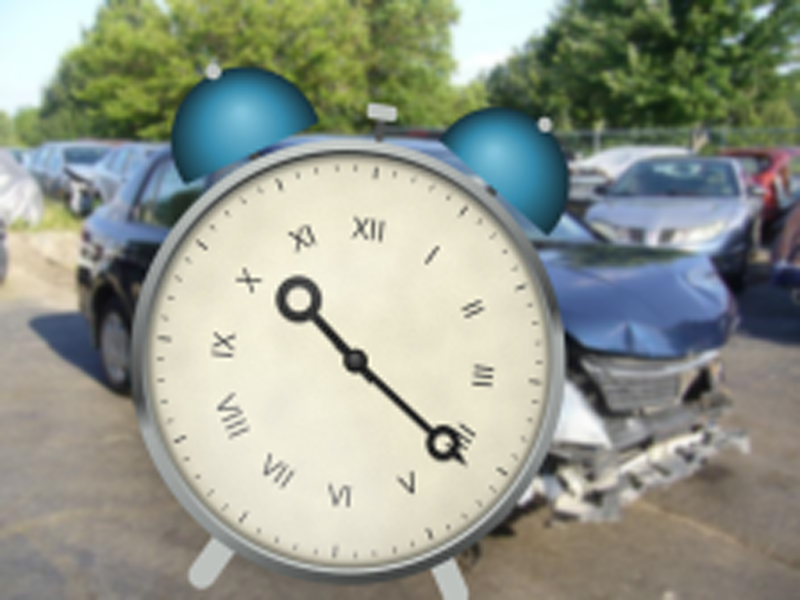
10:21
